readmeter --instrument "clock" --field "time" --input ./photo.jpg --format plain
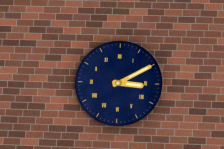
3:10
